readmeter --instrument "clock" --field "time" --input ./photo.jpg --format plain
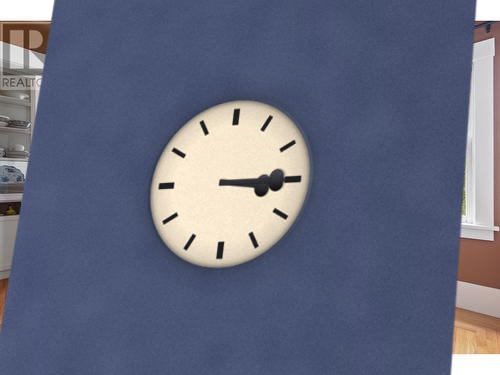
3:15
